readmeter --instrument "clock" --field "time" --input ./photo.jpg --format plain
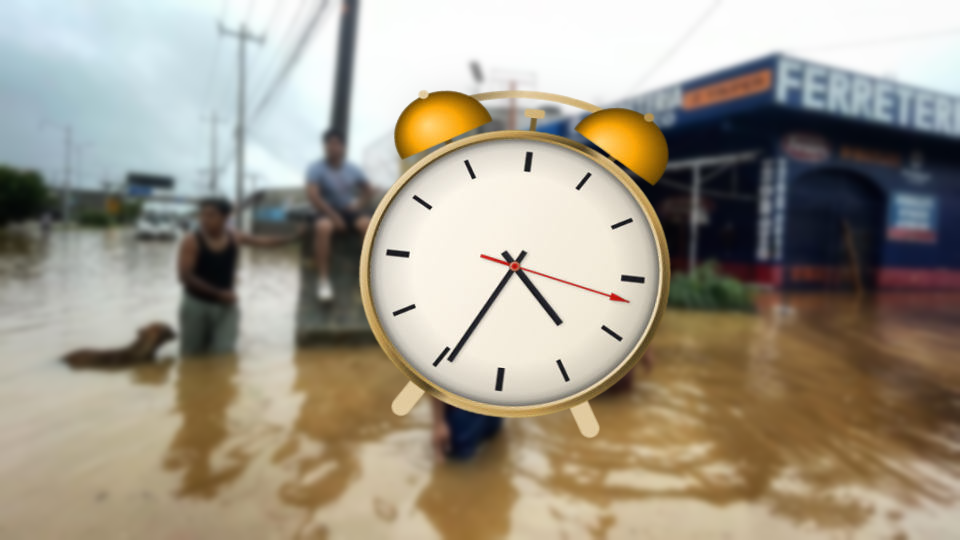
4:34:17
